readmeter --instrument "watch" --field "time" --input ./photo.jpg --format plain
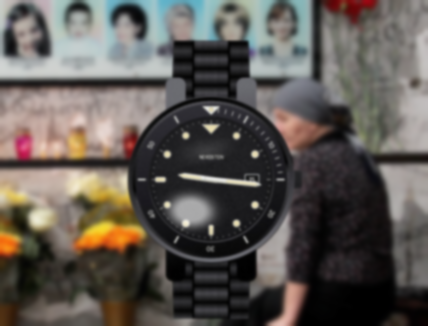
9:16
